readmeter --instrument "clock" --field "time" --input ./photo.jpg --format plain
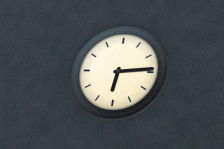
6:14
